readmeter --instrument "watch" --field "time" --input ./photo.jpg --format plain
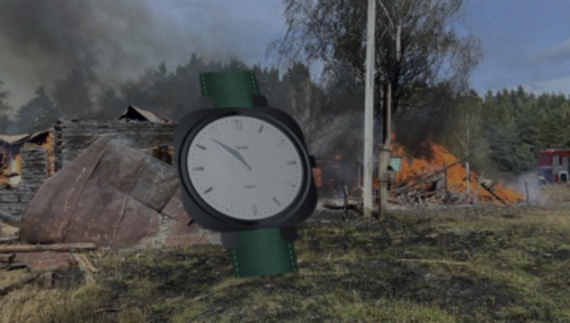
10:53
